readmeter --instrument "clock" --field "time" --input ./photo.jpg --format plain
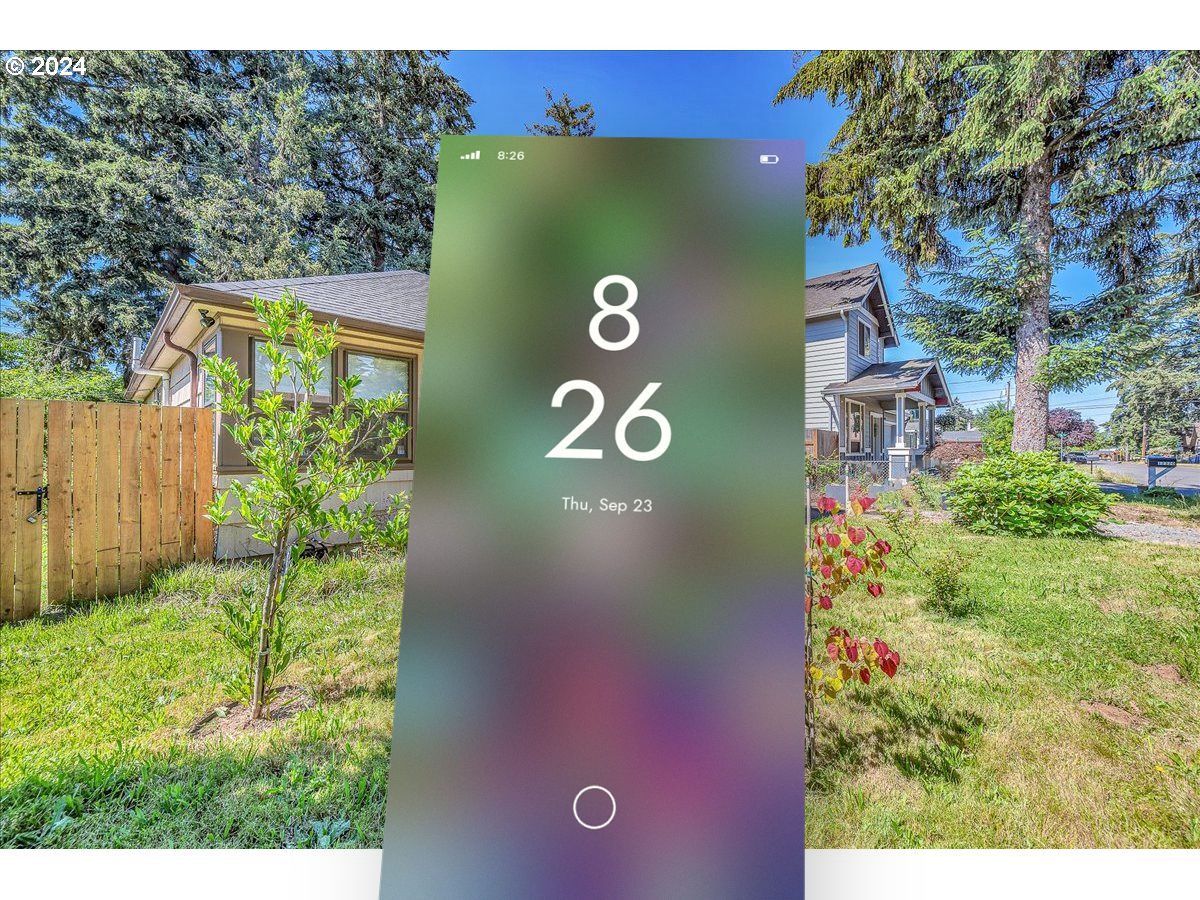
8:26
